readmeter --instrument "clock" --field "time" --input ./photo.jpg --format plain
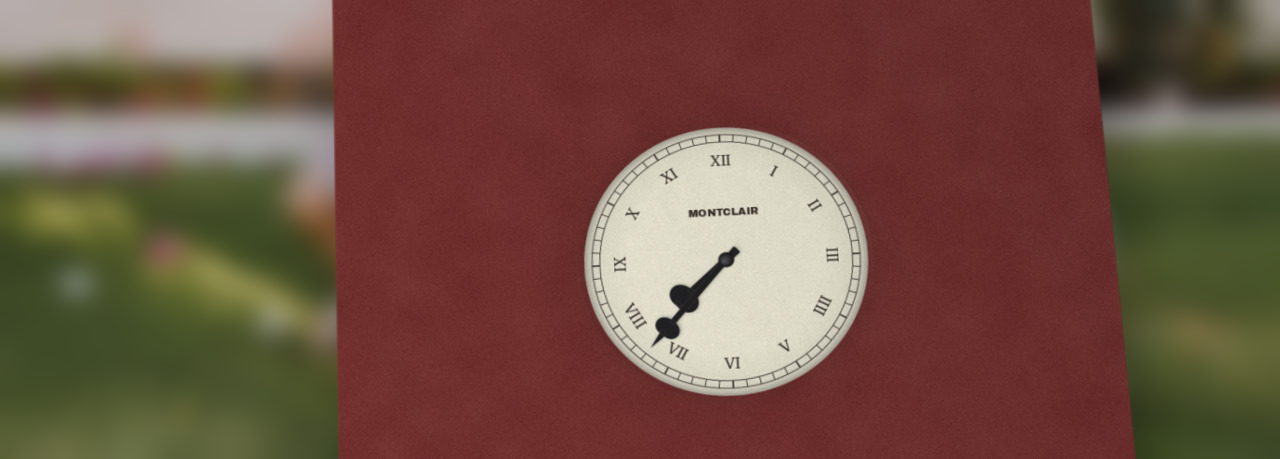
7:37
